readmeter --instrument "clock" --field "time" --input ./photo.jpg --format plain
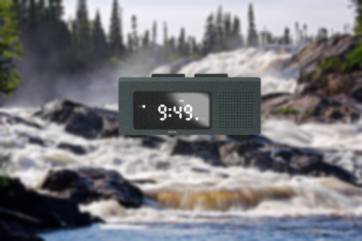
9:49
